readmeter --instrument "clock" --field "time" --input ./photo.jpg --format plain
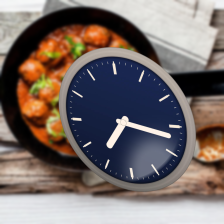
7:17
